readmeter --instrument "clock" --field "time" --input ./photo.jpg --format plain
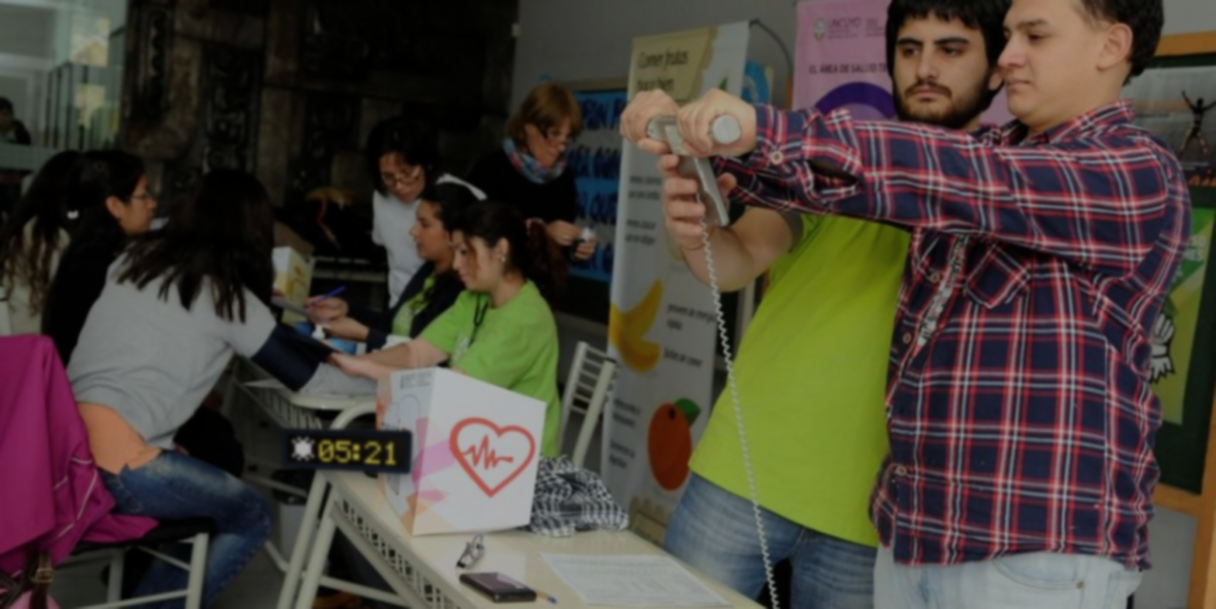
5:21
